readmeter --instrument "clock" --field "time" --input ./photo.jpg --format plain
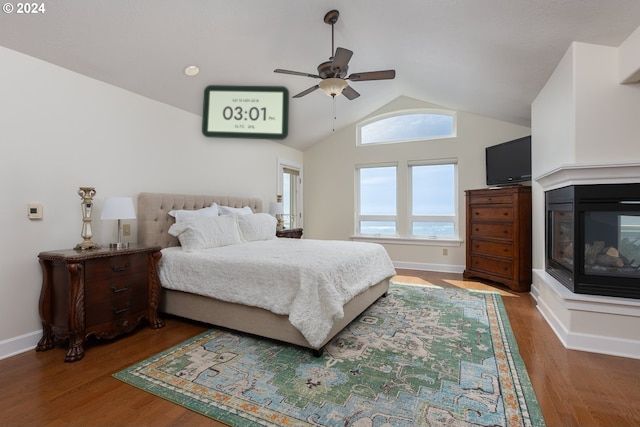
3:01
